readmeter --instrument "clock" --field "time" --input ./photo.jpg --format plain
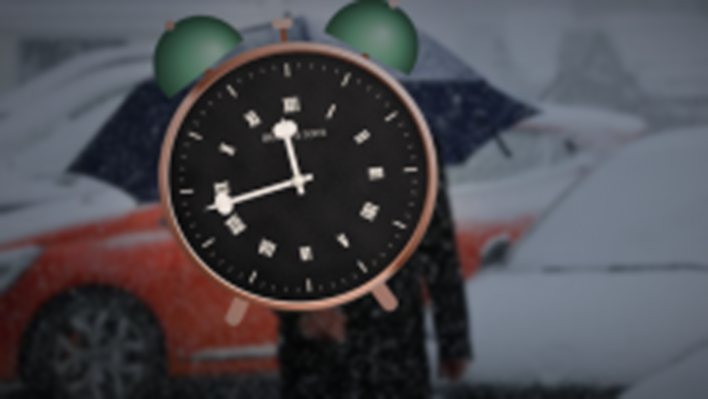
11:43
